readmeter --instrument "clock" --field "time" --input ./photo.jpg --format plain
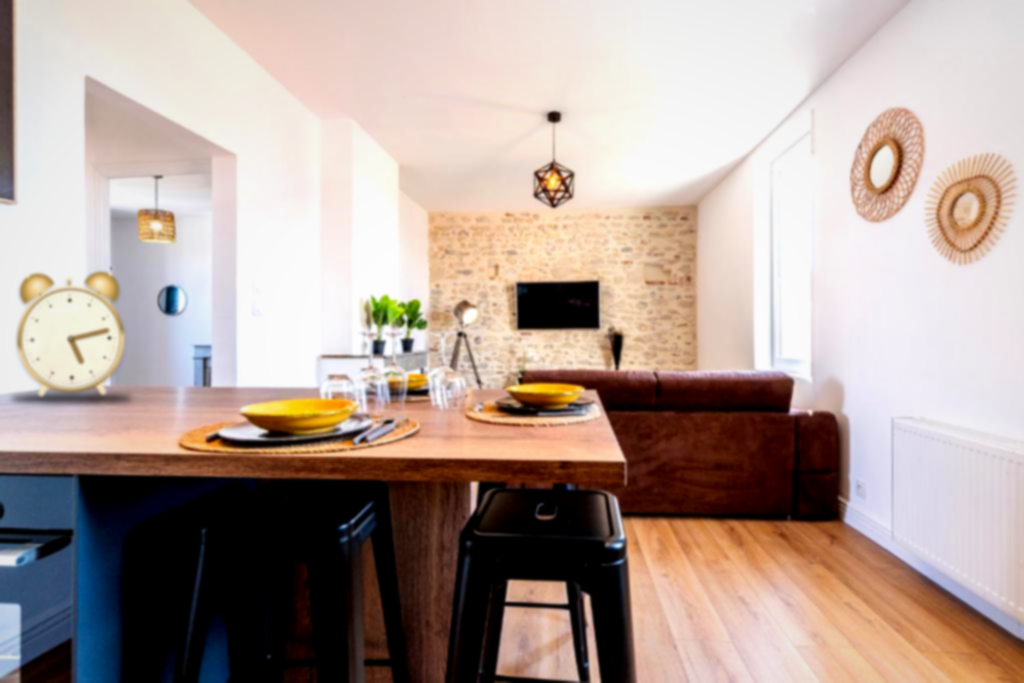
5:13
